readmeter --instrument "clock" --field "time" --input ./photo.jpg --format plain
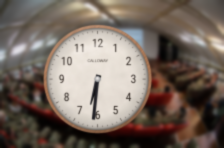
6:31
